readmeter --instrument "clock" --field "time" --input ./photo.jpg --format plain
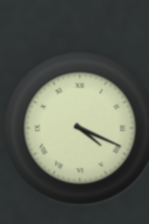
4:19
